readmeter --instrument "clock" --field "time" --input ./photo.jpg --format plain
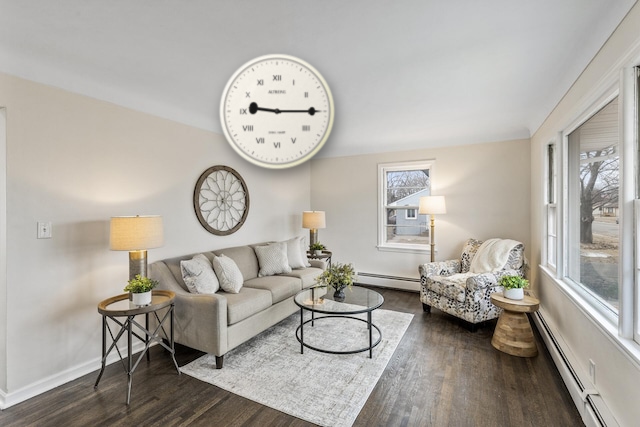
9:15
